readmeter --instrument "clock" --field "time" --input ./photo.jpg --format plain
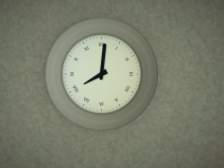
8:01
